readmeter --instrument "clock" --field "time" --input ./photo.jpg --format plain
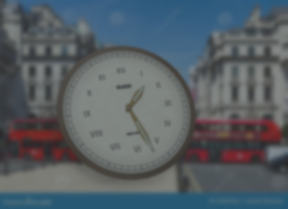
1:27
